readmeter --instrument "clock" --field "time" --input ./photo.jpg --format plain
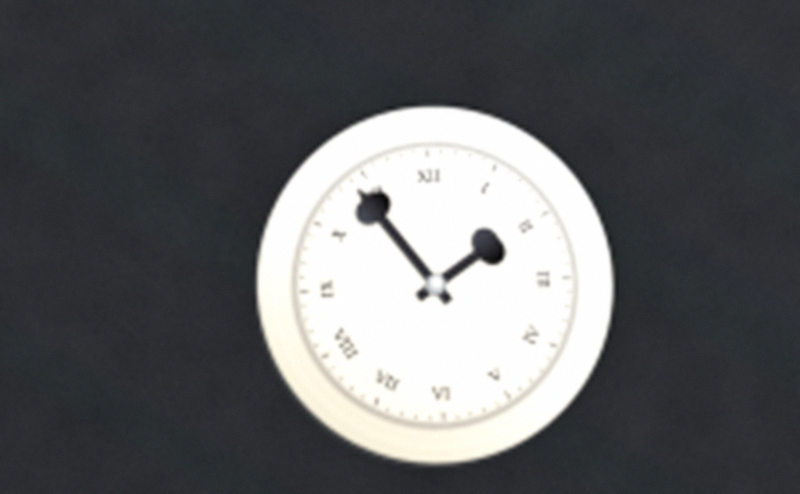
1:54
